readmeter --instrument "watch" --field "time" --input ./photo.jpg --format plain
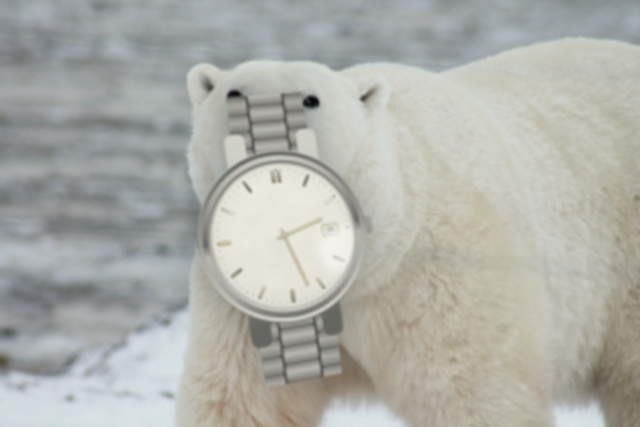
2:27
